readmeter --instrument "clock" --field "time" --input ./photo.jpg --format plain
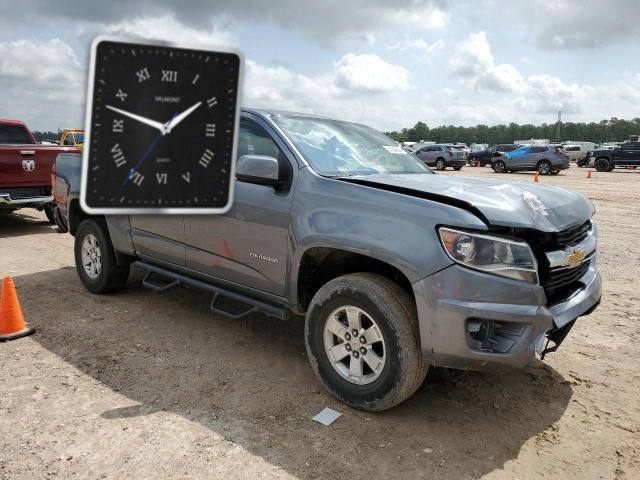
1:47:36
